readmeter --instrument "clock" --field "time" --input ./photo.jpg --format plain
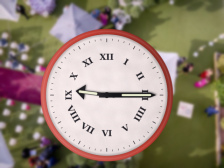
9:15
